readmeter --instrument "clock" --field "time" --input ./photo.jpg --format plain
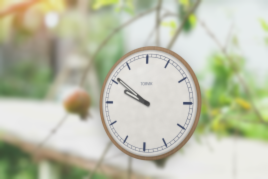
9:51
